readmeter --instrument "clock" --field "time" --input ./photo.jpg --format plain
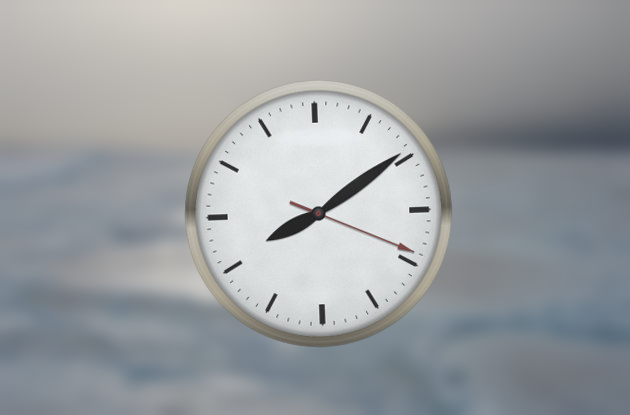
8:09:19
